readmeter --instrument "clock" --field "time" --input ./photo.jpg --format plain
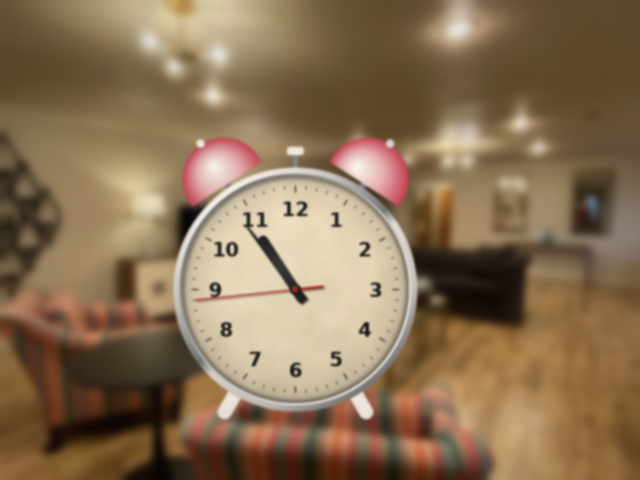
10:53:44
